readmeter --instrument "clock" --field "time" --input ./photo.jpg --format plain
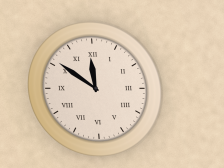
11:51
